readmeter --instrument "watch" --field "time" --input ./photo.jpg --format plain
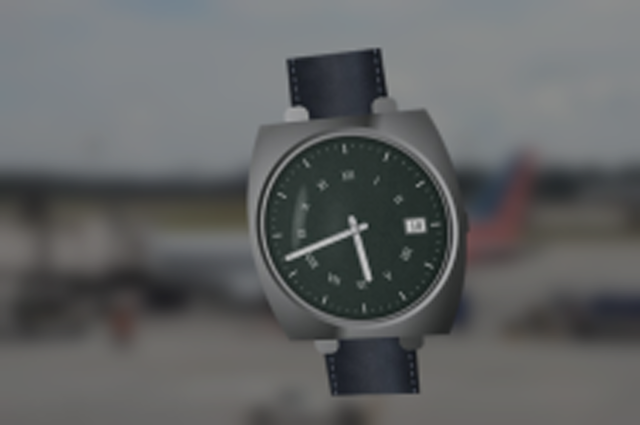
5:42
